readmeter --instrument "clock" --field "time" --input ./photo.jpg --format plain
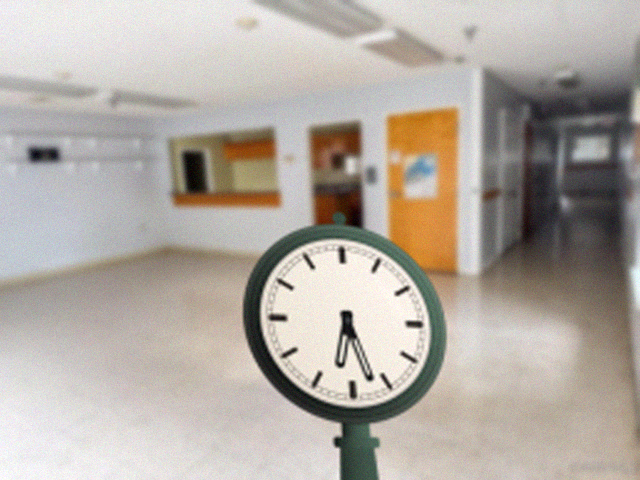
6:27
